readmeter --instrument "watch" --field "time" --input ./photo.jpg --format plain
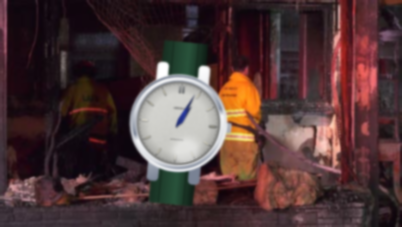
1:04
